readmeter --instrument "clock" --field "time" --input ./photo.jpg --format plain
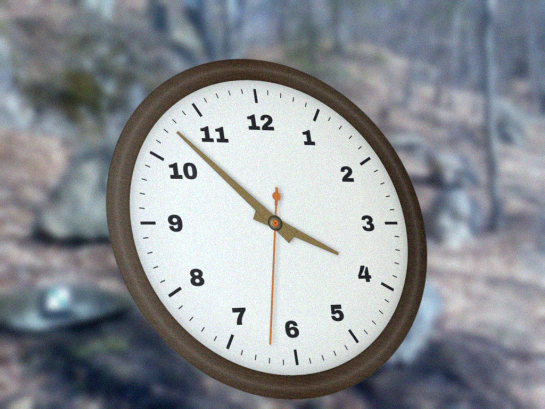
3:52:32
